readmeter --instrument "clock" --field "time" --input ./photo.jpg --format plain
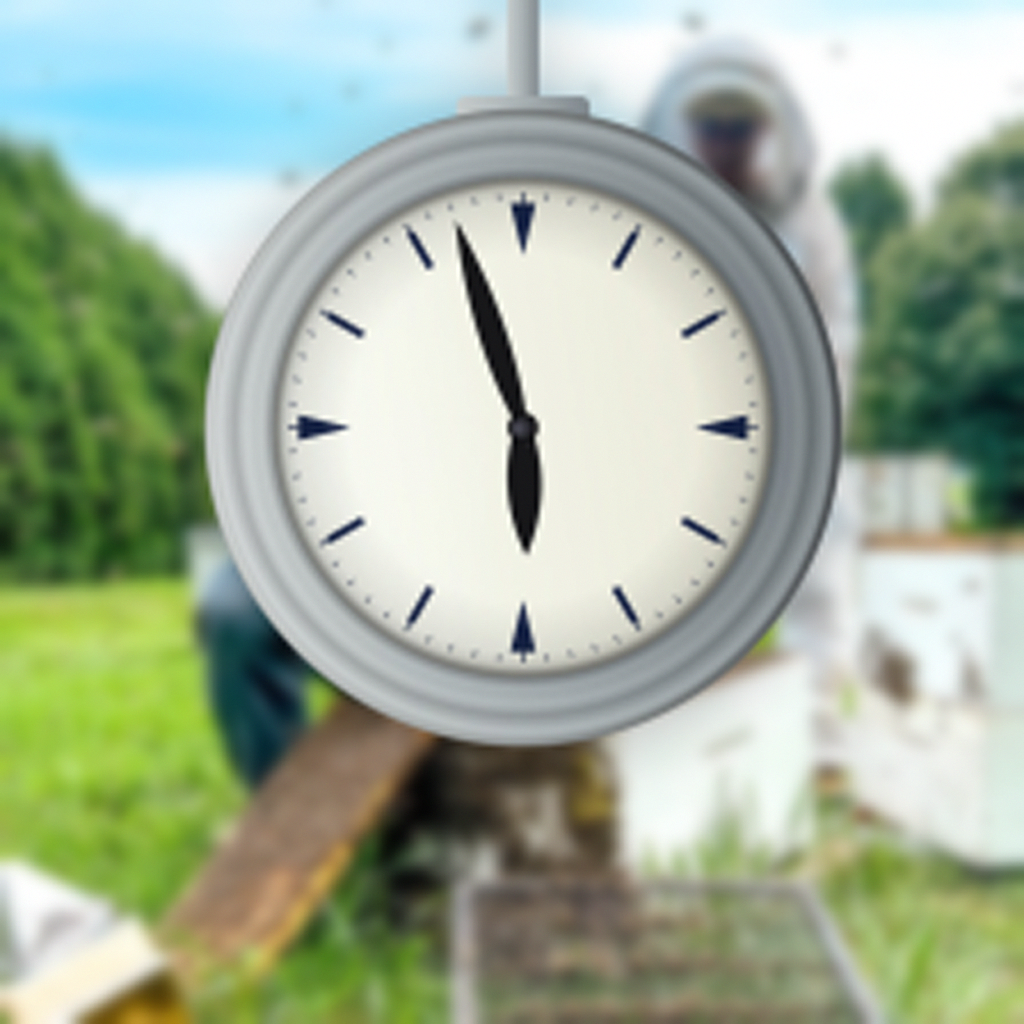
5:57
